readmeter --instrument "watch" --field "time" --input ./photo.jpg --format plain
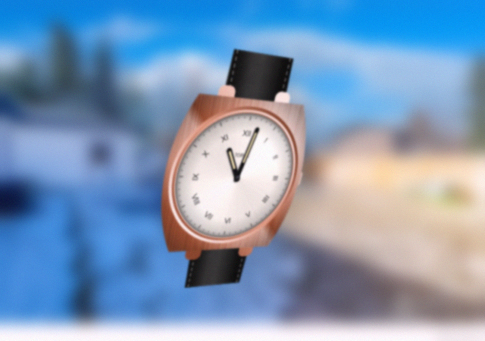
11:02
